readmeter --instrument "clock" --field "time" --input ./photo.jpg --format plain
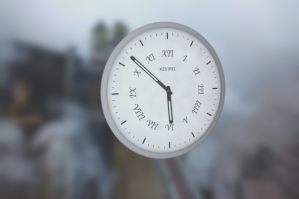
5:52
